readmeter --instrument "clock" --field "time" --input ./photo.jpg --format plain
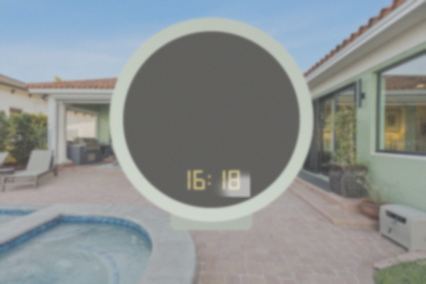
16:18
